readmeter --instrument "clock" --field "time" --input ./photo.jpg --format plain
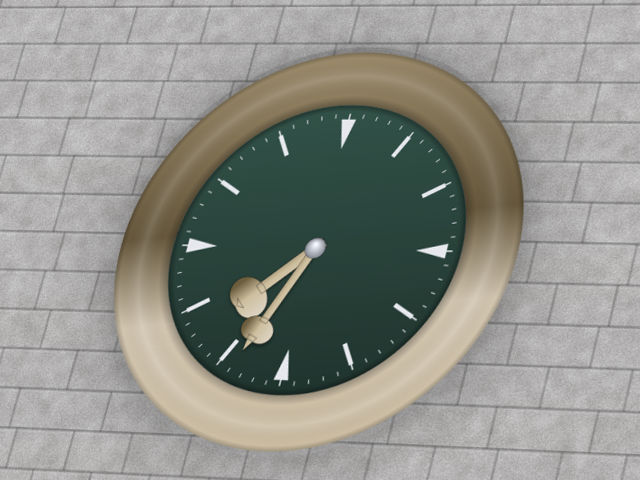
7:34
